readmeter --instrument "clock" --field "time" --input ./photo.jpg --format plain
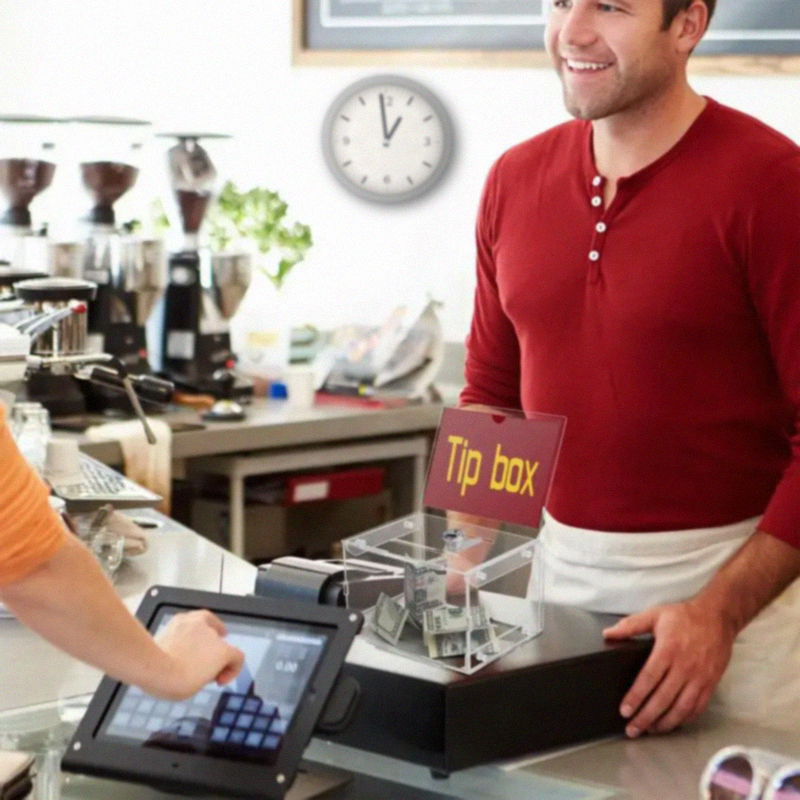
12:59
